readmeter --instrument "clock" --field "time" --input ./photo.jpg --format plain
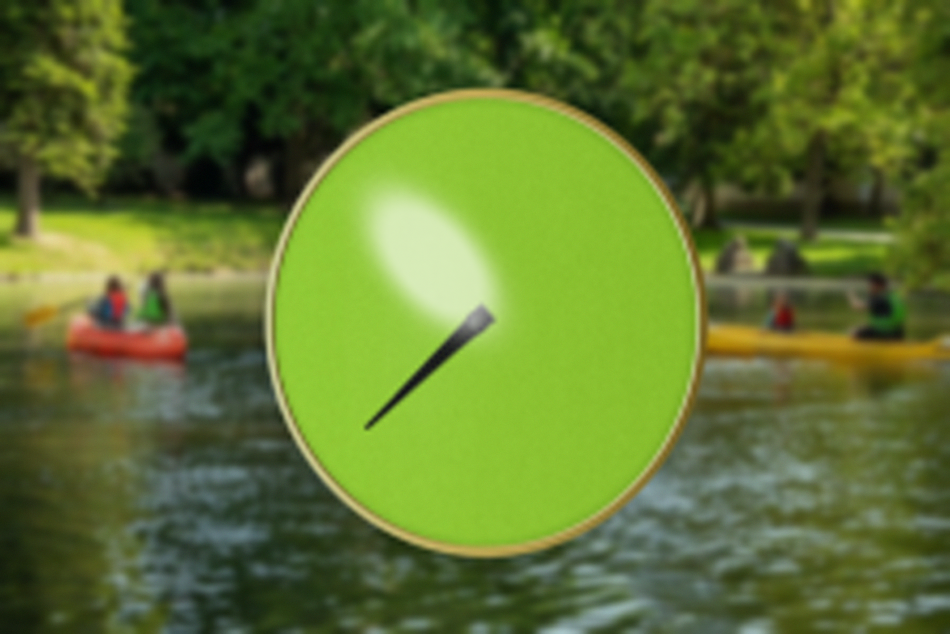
7:38
